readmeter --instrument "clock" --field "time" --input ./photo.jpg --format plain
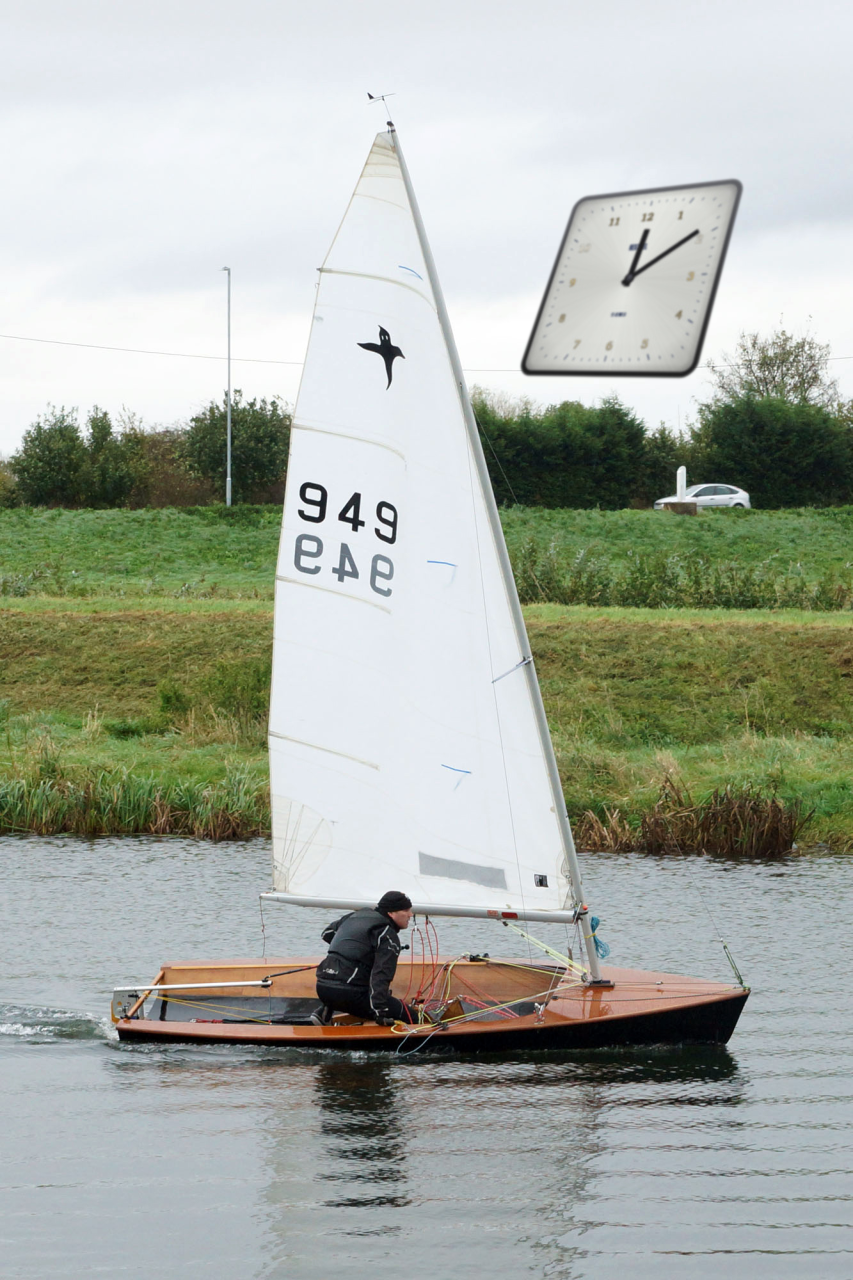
12:09
